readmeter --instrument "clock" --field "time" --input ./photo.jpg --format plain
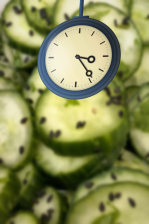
3:24
